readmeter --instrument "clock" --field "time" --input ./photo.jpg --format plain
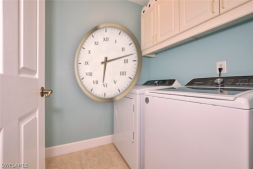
6:13
